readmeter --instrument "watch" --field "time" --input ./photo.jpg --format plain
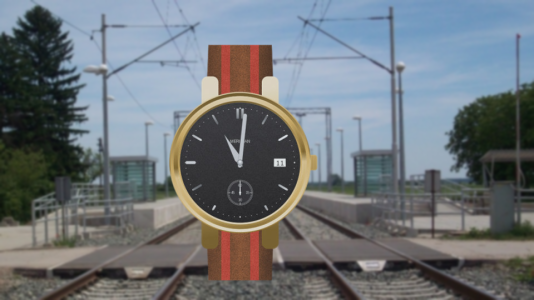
11:01
